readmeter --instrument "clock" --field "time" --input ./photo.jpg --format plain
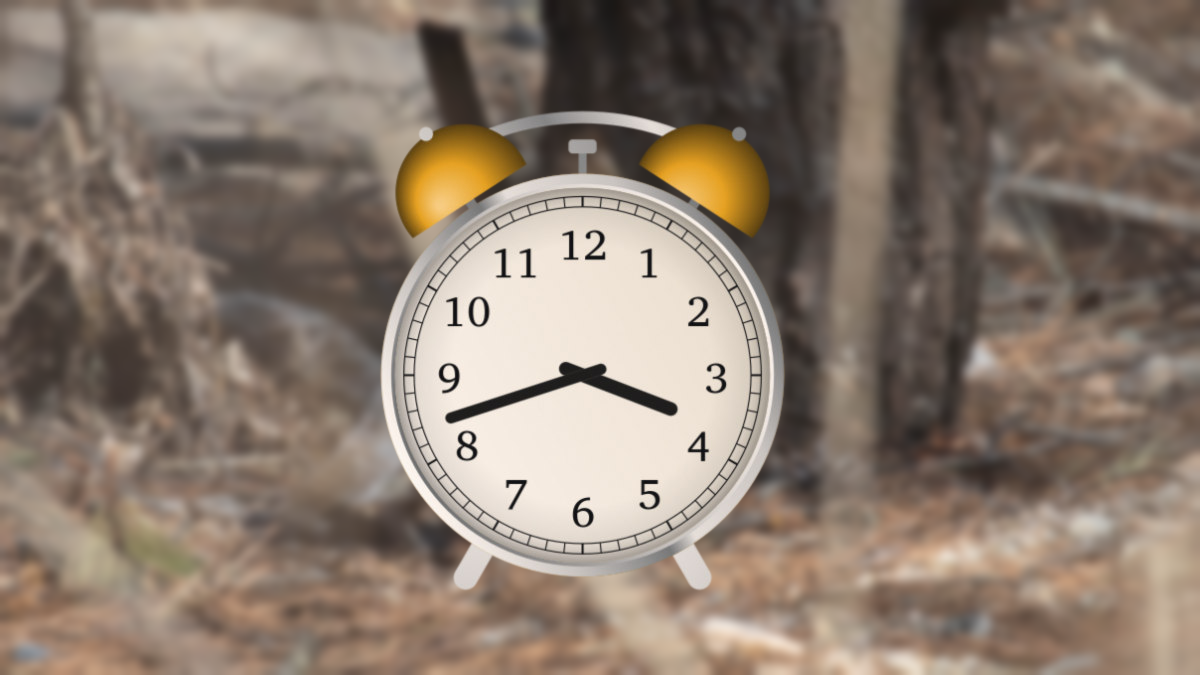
3:42
